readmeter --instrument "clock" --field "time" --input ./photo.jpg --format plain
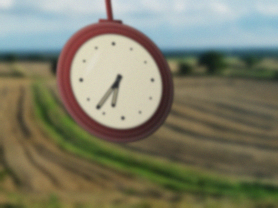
6:37
